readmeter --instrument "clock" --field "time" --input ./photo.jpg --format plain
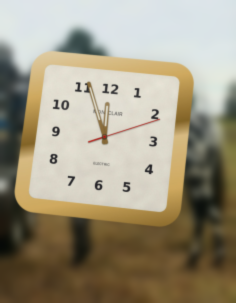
11:56:11
